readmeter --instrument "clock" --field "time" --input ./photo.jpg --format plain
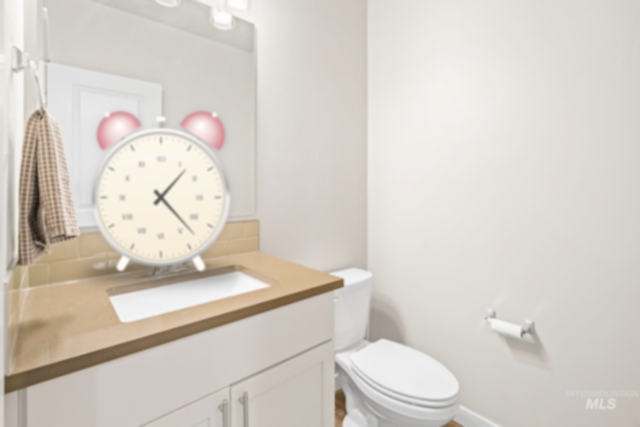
1:23
